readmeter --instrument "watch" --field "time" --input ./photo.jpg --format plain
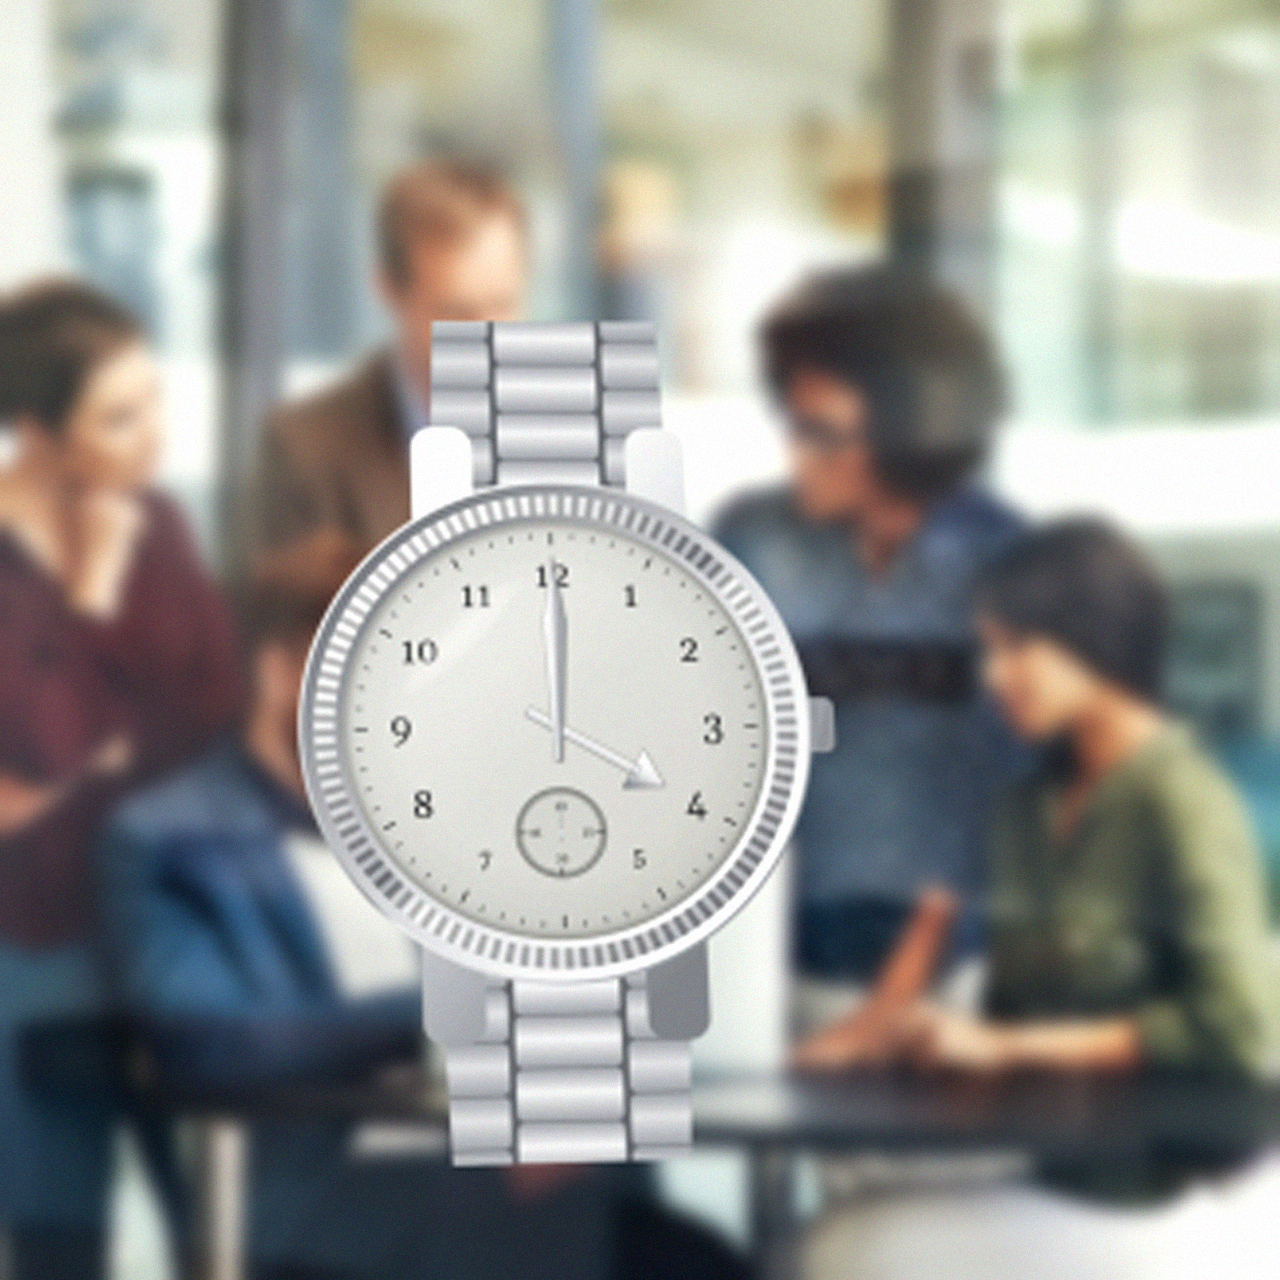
4:00
